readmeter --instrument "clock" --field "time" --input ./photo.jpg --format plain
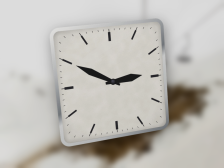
2:50
